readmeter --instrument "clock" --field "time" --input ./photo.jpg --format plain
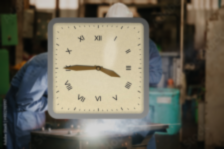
3:45
